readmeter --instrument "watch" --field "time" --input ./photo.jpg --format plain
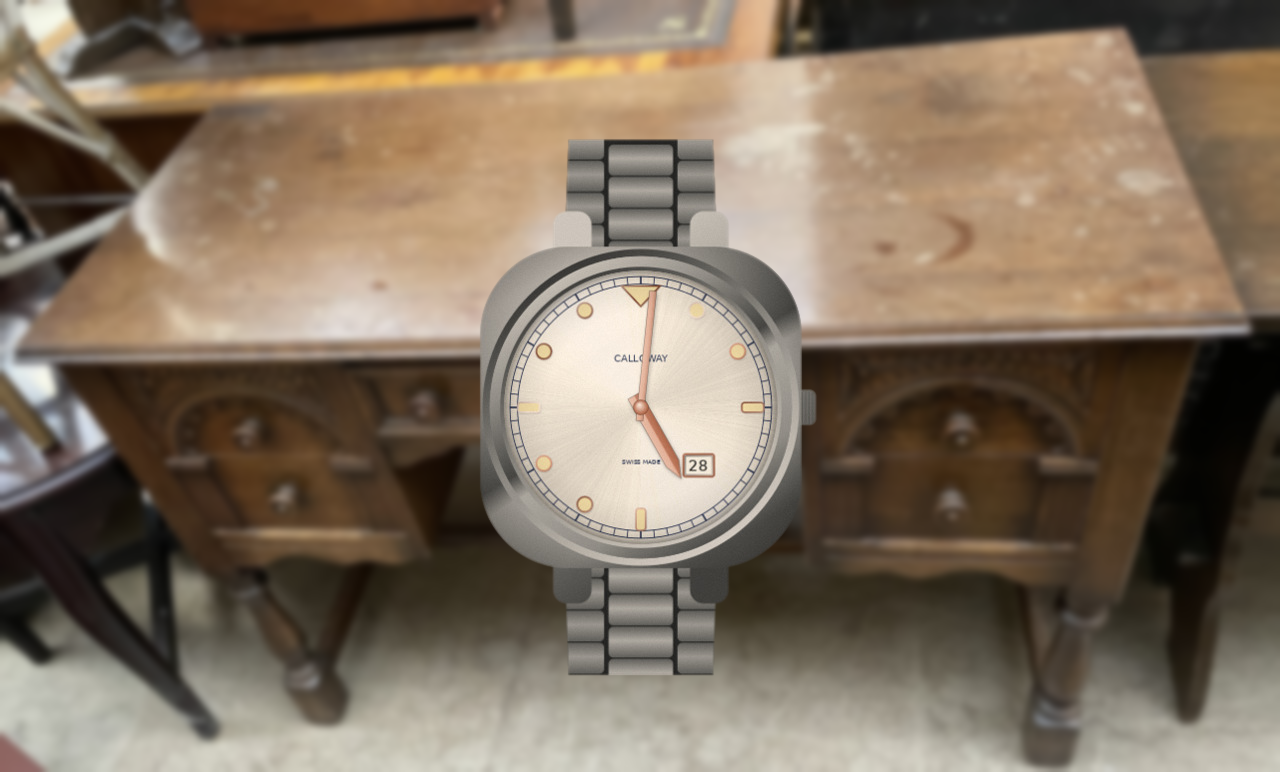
5:01
